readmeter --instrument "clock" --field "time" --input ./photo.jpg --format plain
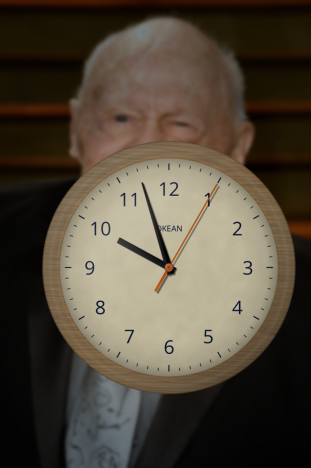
9:57:05
